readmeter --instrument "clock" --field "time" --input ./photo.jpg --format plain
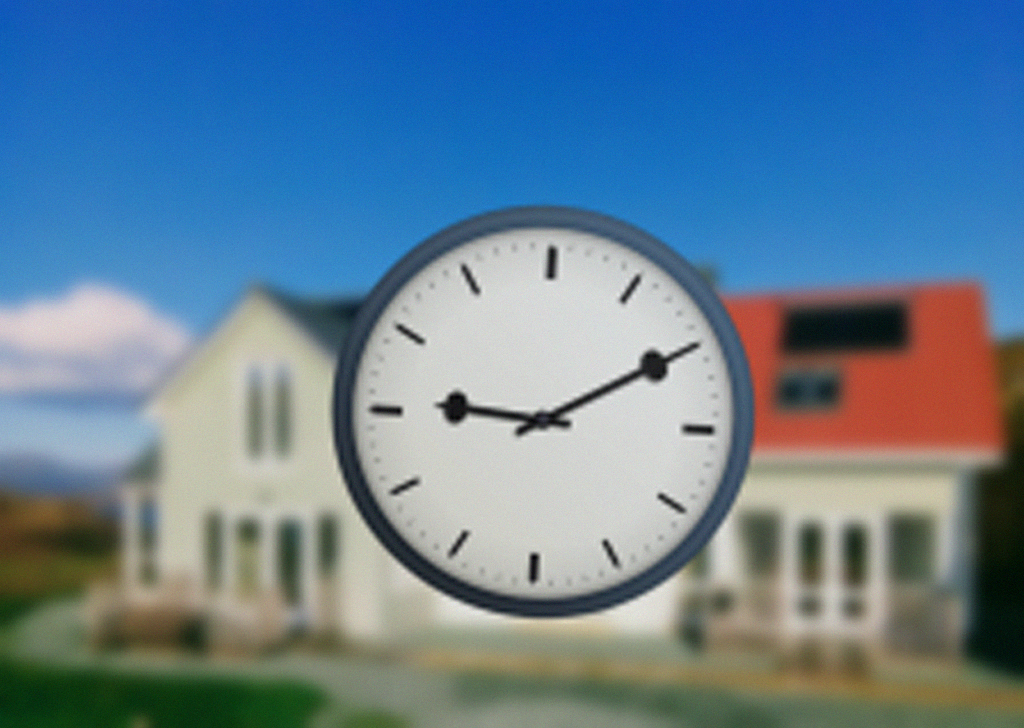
9:10
